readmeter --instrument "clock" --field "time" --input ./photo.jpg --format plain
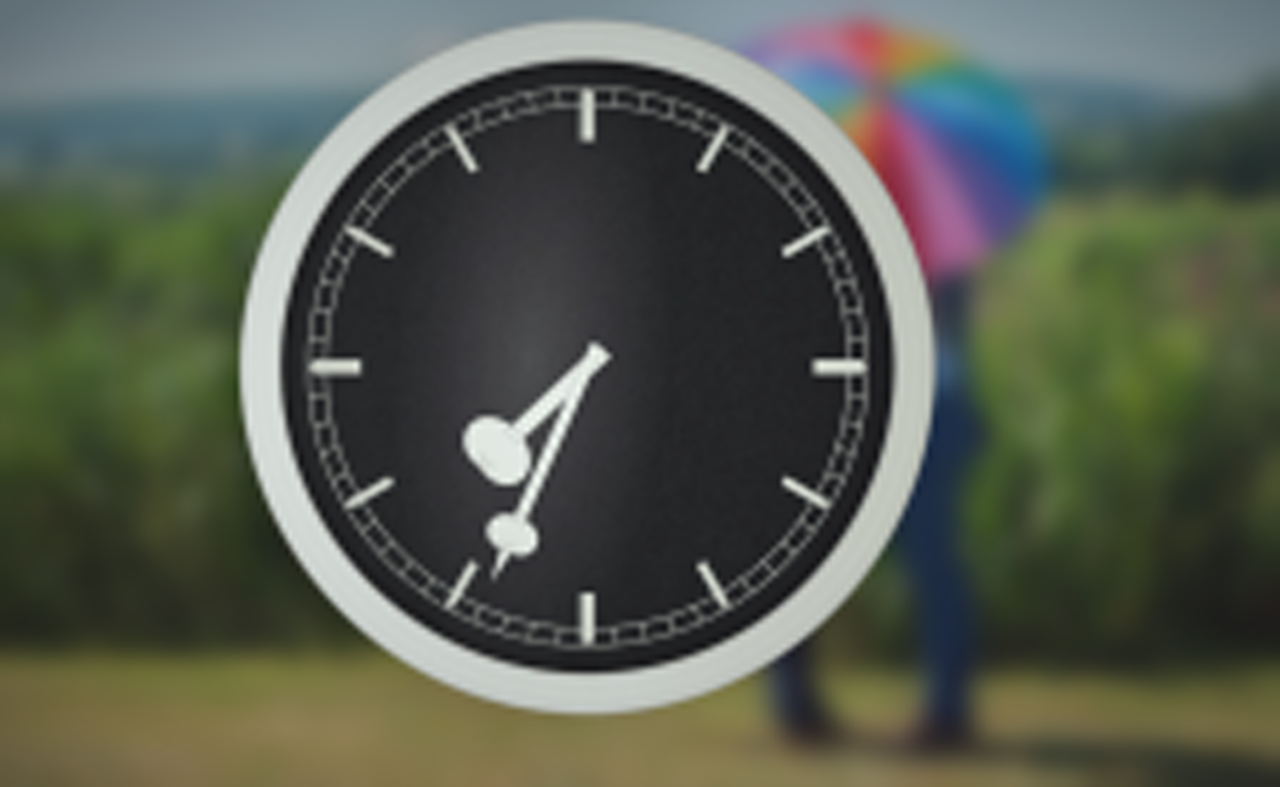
7:34
